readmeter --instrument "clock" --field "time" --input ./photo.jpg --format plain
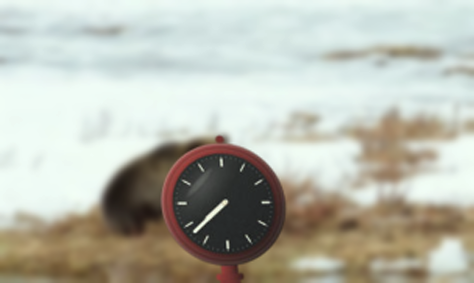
7:38
